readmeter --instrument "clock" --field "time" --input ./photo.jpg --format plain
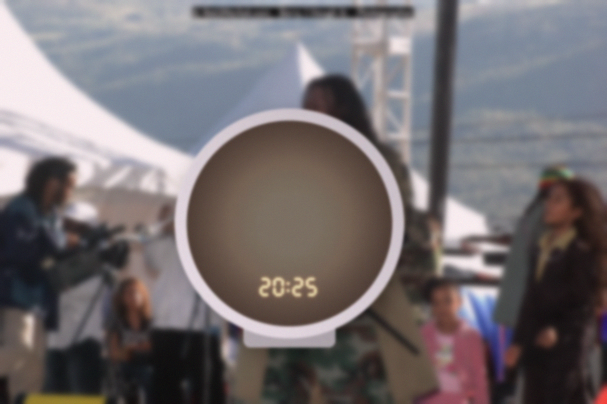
20:25
